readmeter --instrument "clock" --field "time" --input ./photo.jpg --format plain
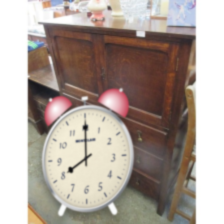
8:00
